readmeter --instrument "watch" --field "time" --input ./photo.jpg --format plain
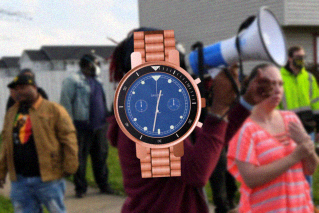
12:32
